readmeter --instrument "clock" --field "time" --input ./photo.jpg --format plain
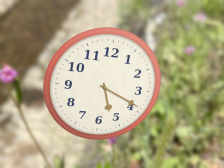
5:19
